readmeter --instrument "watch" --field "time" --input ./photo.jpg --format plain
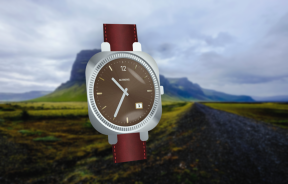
10:35
